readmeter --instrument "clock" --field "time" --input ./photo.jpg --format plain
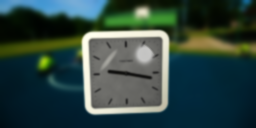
9:17
